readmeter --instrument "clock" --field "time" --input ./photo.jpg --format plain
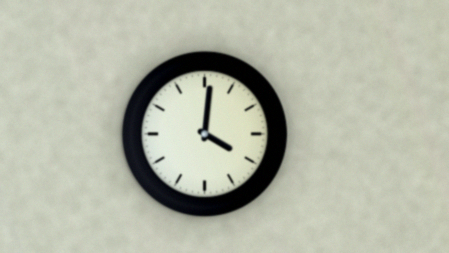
4:01
